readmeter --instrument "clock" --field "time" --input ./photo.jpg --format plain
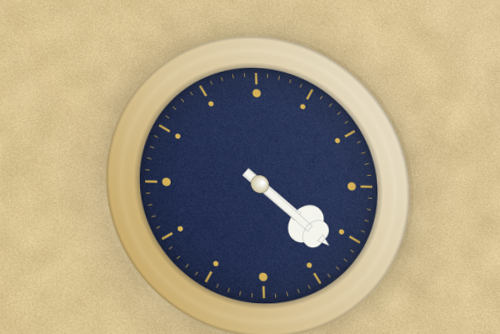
4:22
